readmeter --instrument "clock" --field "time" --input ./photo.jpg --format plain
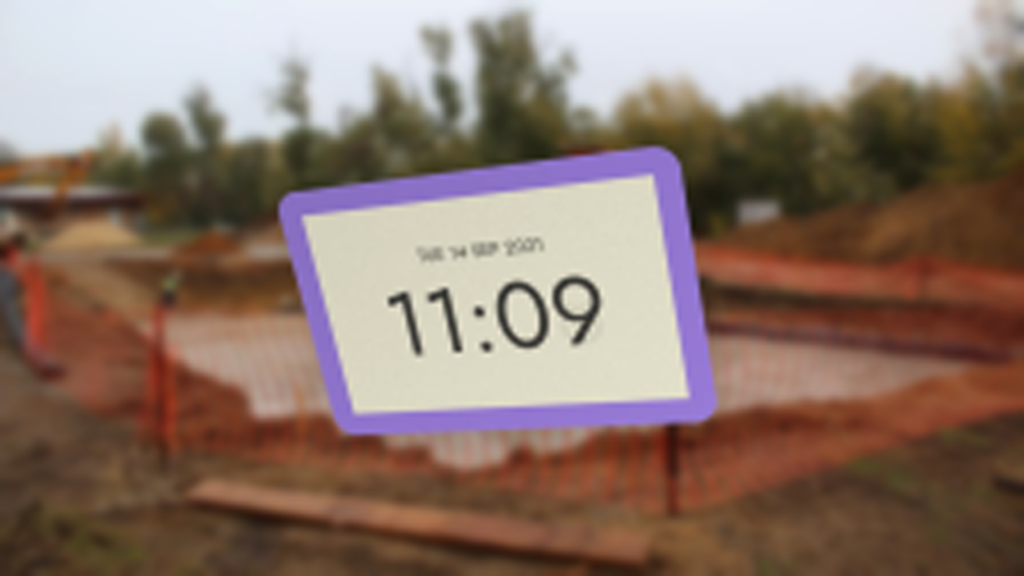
11:09
